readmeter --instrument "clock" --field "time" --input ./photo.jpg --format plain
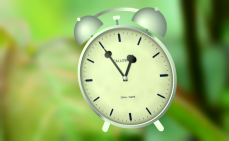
12:55
